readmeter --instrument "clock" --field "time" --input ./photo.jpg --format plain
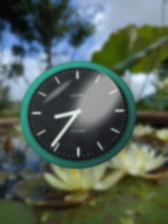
8:36
